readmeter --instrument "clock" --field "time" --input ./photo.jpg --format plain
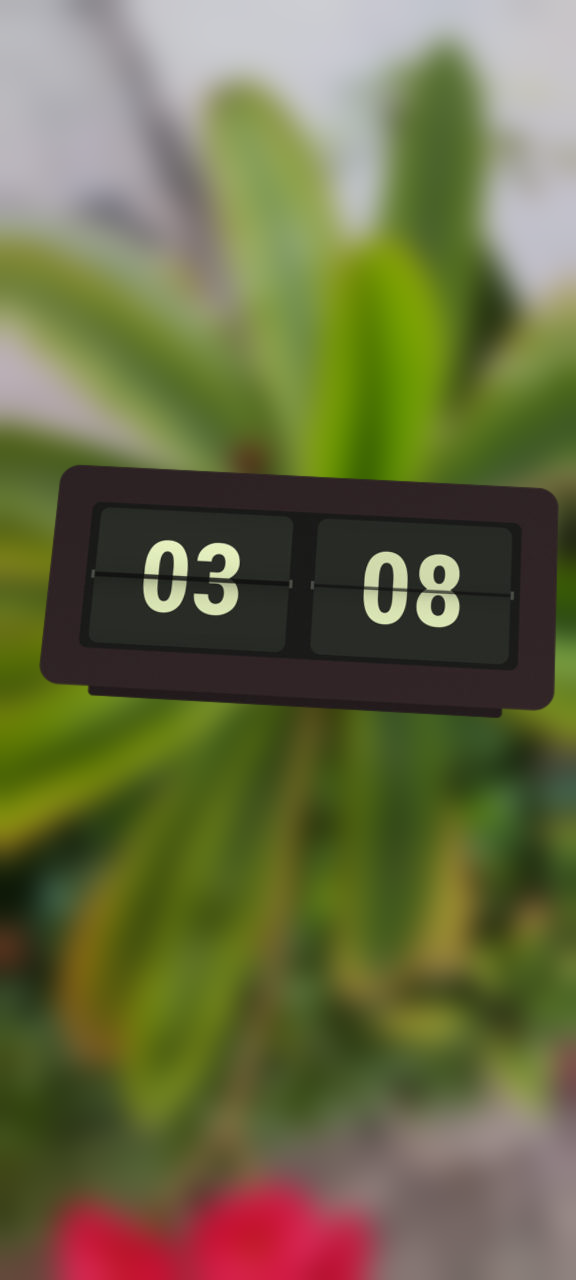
3:08
